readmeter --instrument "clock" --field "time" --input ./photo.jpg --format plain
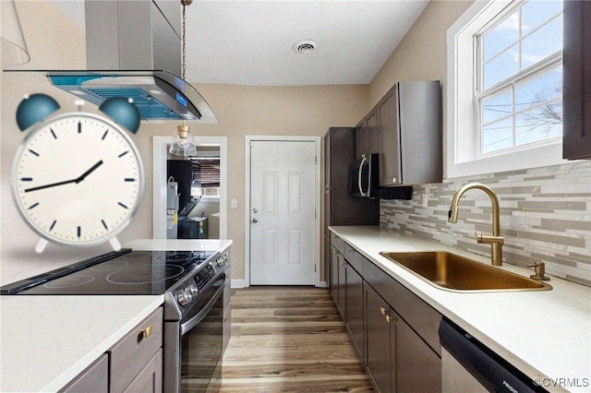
1:43
